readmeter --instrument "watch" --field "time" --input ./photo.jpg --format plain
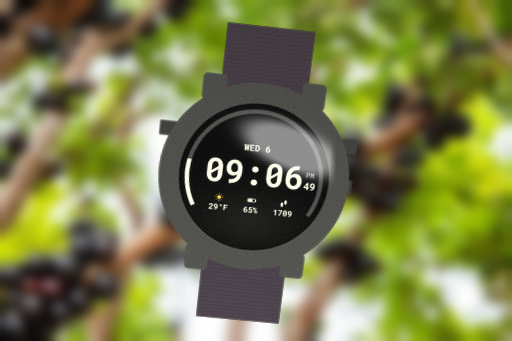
9:06:49
